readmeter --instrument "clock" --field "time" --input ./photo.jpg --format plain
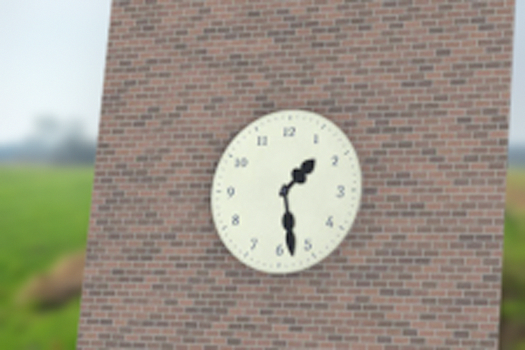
1:28
